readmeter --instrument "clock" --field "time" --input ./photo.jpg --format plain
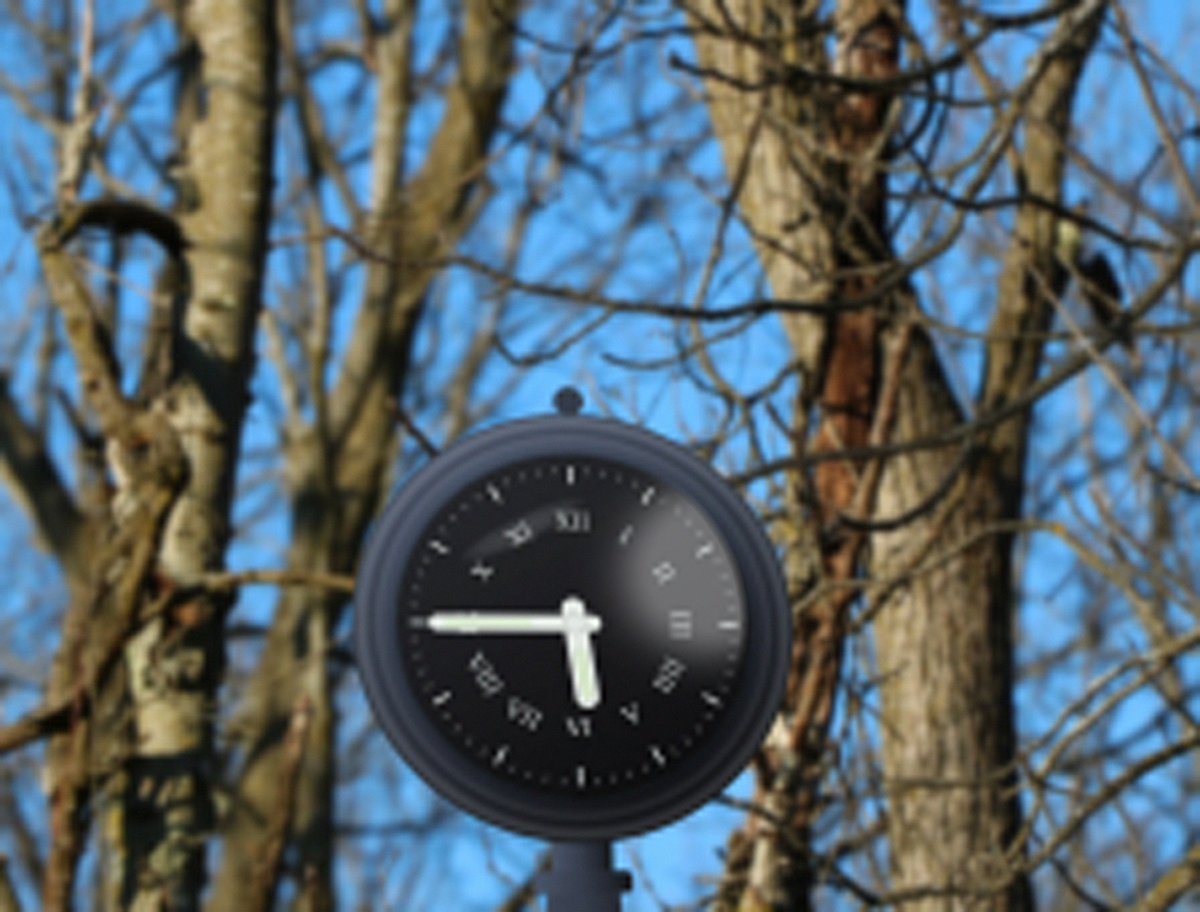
5:45
